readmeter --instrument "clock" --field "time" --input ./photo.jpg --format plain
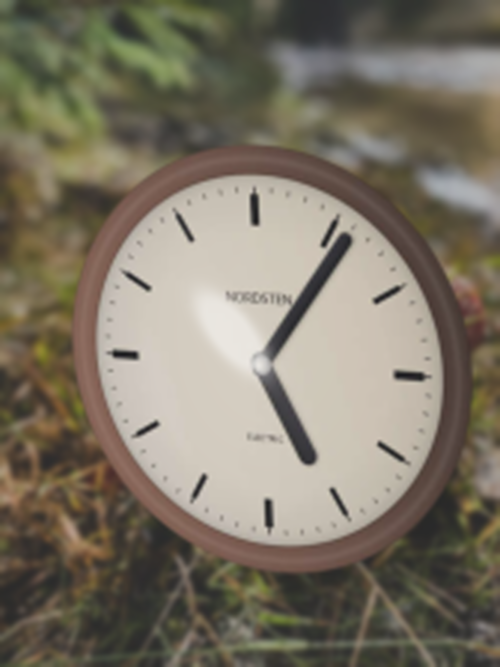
5:06
